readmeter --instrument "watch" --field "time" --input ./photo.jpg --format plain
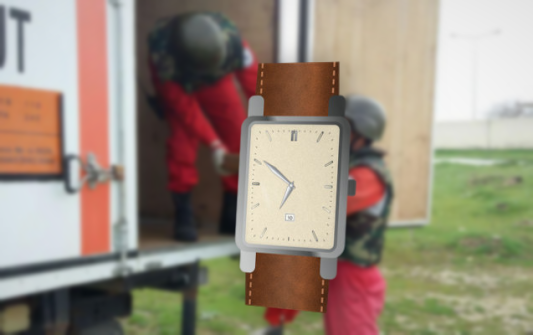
6:51
